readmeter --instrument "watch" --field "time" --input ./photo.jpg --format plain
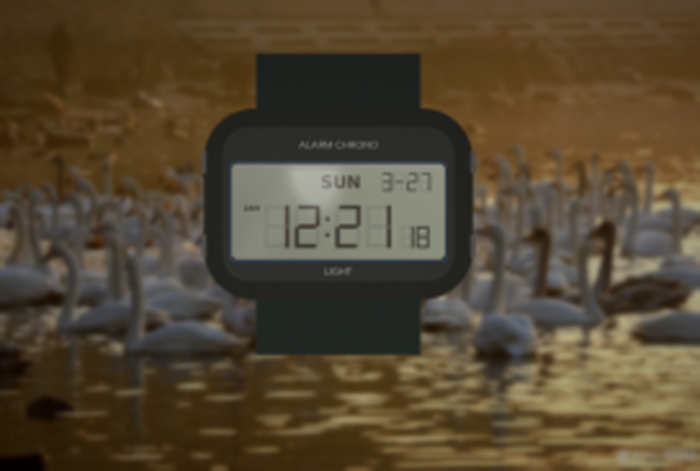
12:21:18
